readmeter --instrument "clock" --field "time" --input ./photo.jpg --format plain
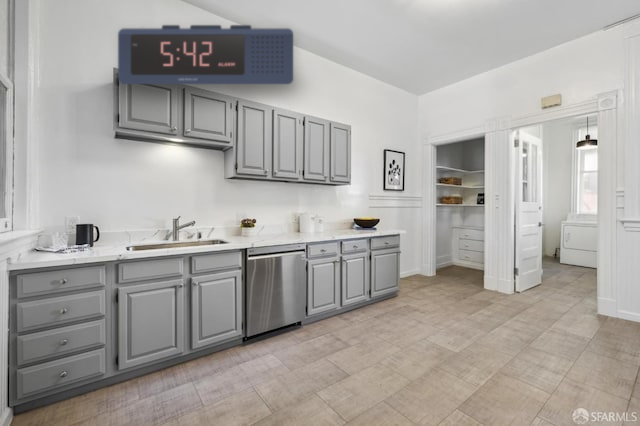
5:42
